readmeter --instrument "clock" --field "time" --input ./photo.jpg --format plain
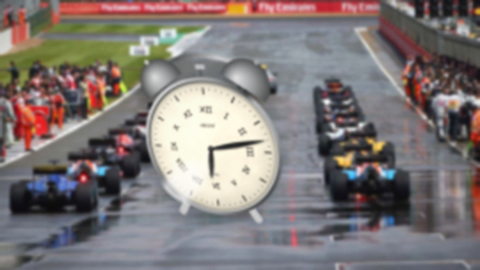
6:13
